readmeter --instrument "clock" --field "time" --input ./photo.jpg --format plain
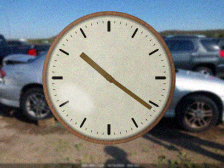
10:21
